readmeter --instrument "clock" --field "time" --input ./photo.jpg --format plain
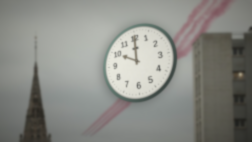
10:00
